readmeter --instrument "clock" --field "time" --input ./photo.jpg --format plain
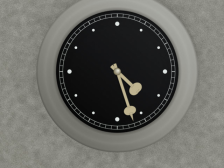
4:27
